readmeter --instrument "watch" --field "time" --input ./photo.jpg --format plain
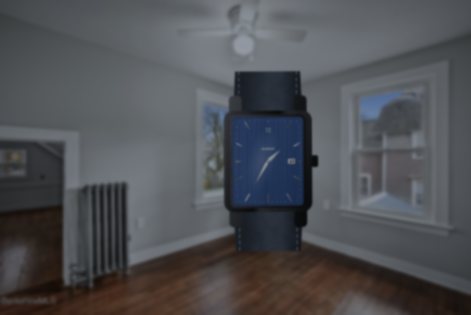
1:35
